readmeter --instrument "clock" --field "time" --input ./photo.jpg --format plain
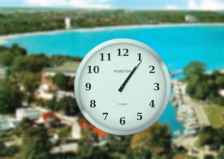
1:06
